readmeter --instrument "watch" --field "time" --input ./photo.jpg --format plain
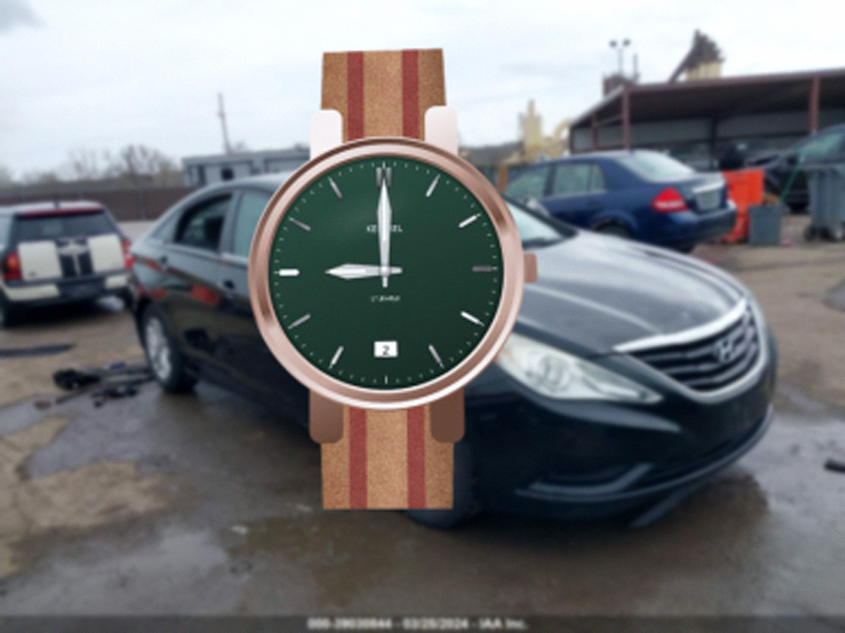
9:00
